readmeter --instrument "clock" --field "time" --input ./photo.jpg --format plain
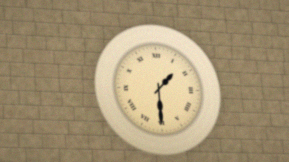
1:30
